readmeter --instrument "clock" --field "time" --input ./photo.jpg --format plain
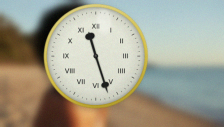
11:27
